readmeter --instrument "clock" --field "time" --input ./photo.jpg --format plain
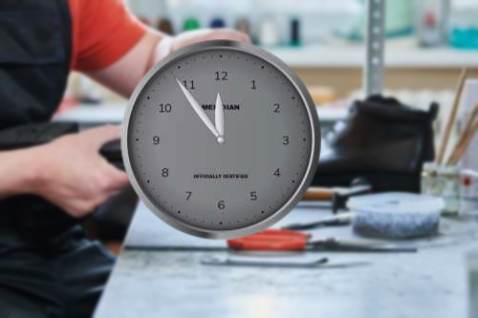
11:54
